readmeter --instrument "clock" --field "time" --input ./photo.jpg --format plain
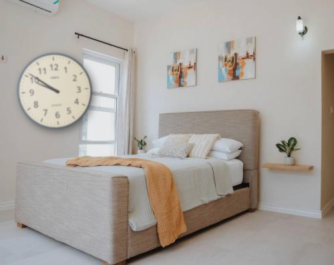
9:51
